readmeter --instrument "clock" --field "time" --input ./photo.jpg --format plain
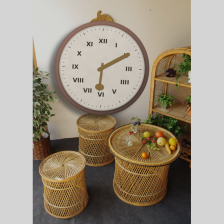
6:10
